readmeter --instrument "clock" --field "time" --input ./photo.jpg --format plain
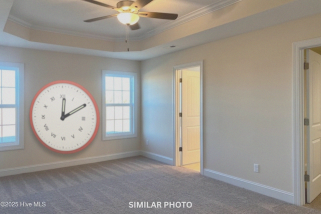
12:10
